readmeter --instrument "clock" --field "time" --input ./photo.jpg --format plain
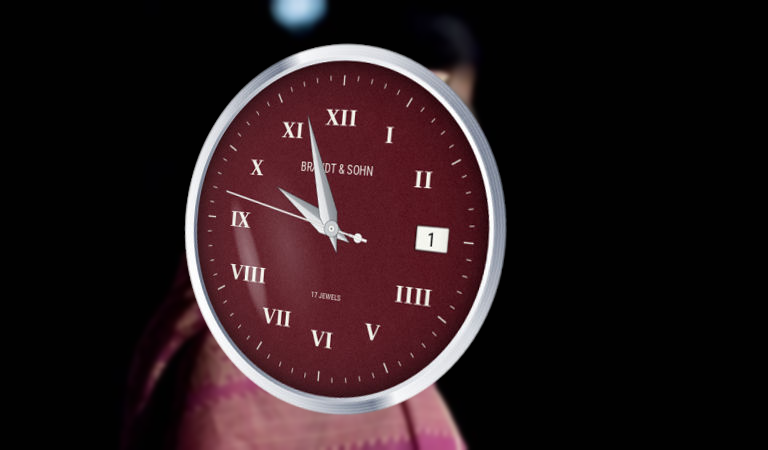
9:56:47
